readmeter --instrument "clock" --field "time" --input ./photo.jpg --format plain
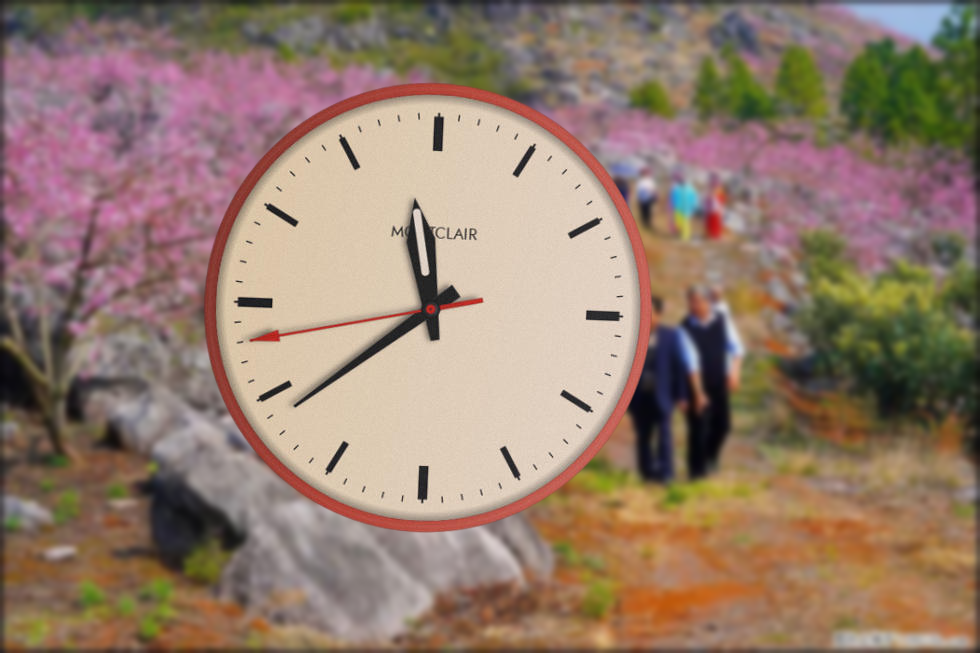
11:38:43
